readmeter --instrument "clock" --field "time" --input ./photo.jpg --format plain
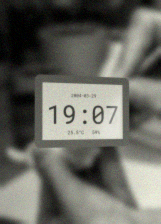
19:07
